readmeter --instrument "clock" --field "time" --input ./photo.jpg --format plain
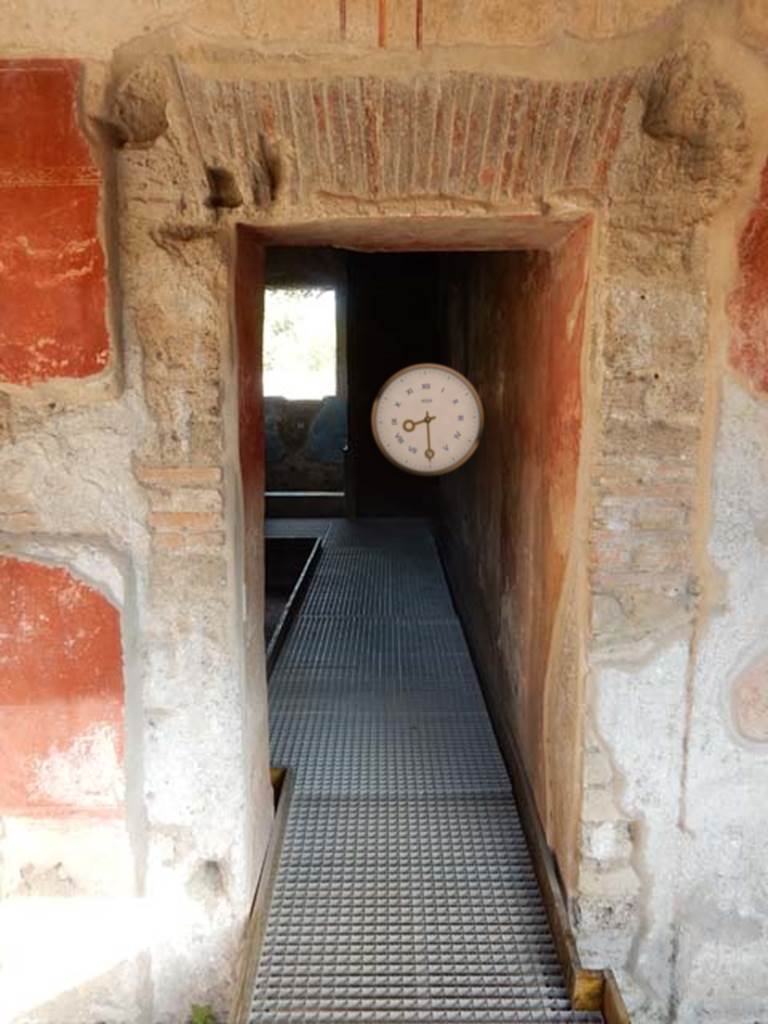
8:30
